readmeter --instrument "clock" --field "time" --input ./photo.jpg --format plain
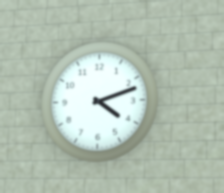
4:12
